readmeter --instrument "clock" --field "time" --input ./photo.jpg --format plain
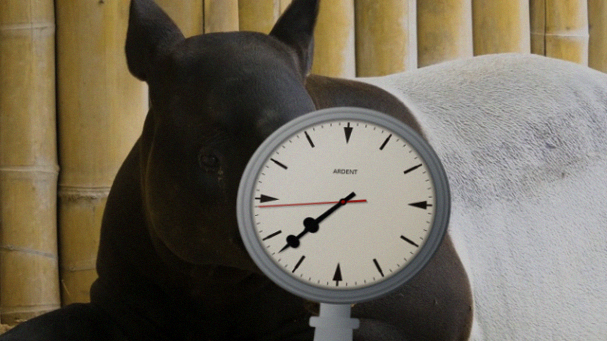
7:37:44
